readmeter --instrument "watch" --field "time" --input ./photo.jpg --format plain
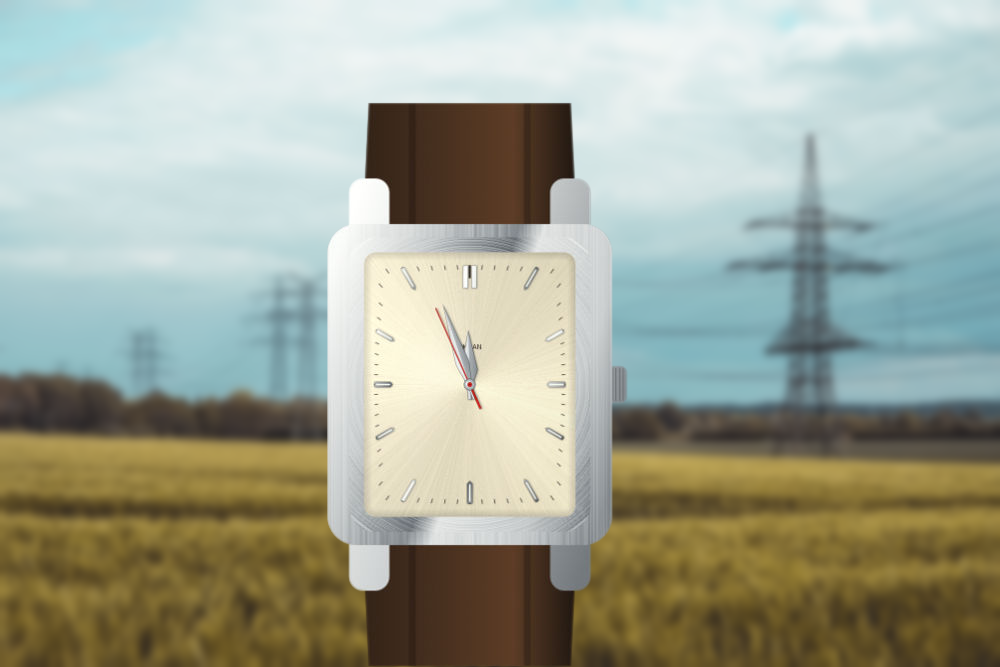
11:56:56
